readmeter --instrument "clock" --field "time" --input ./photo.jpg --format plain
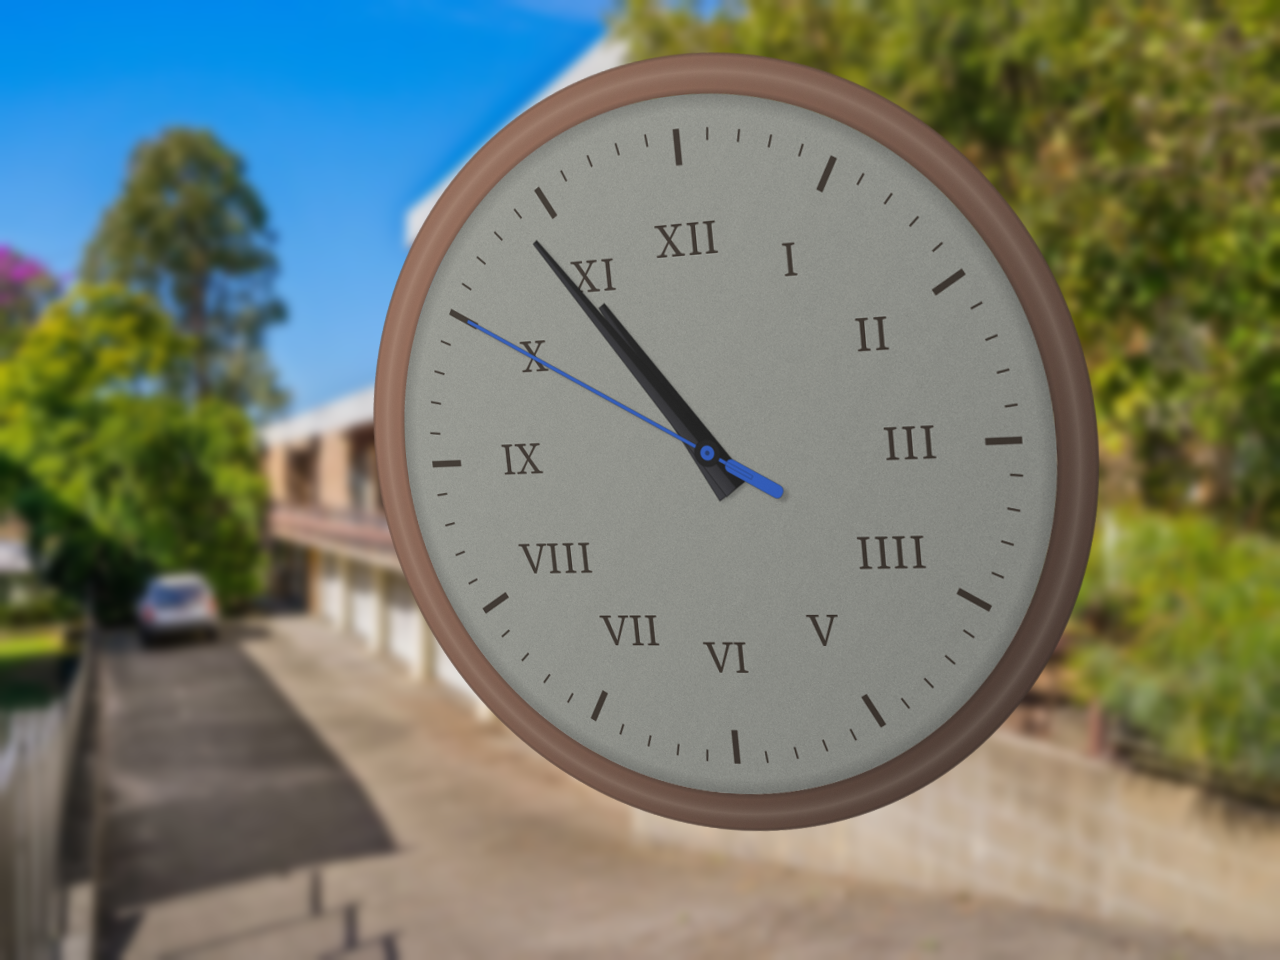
10:53:50
